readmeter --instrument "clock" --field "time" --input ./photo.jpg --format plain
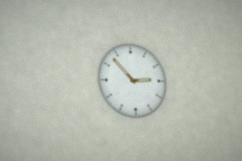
2:53
